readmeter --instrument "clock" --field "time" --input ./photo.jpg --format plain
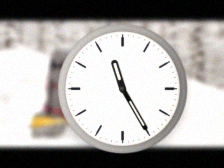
11:25
